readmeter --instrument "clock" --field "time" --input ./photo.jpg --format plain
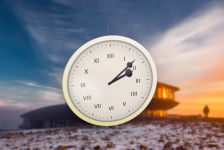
2:08
